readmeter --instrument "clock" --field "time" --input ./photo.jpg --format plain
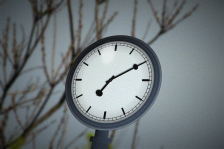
7:10
